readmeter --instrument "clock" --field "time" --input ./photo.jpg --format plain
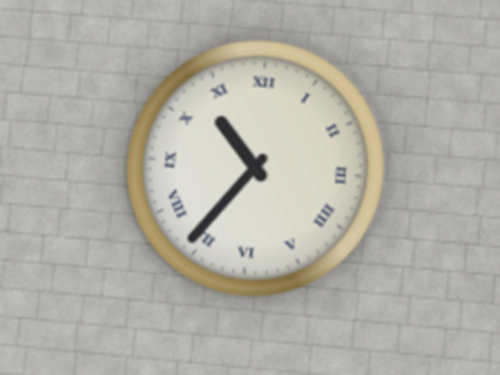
10:36
